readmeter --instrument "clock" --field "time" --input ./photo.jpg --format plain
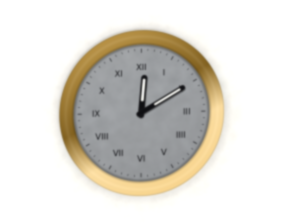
12:10
